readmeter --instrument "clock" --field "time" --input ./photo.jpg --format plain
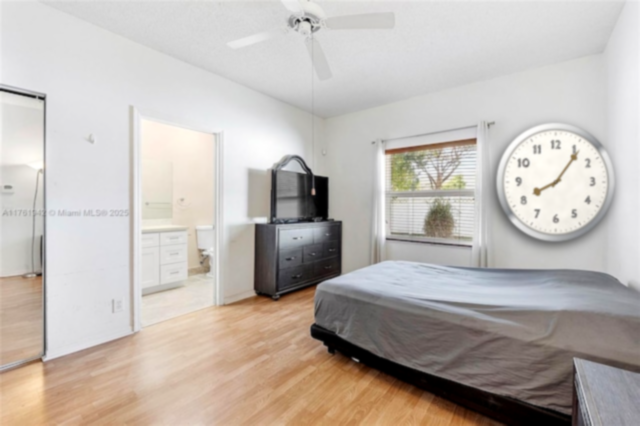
8:06
